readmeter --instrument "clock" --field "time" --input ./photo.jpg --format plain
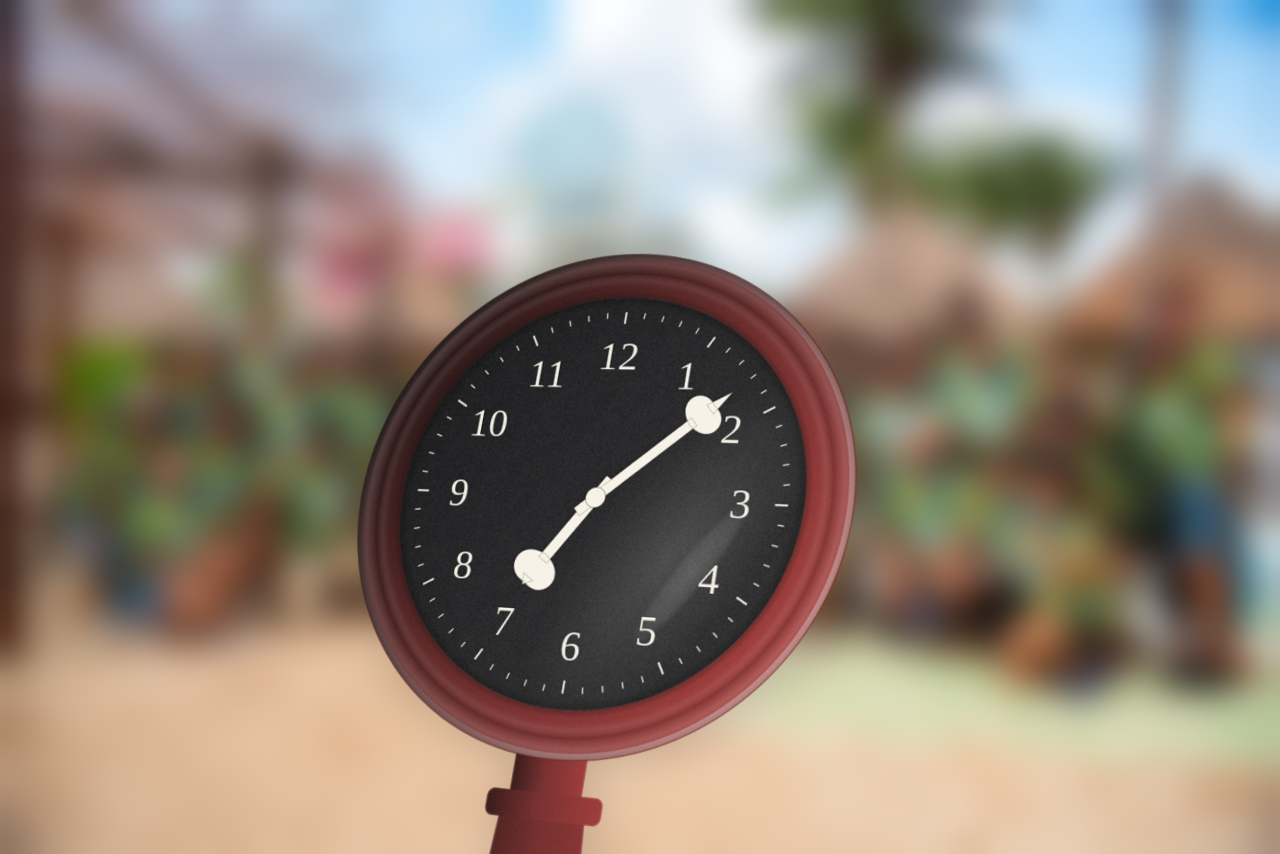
7:08
